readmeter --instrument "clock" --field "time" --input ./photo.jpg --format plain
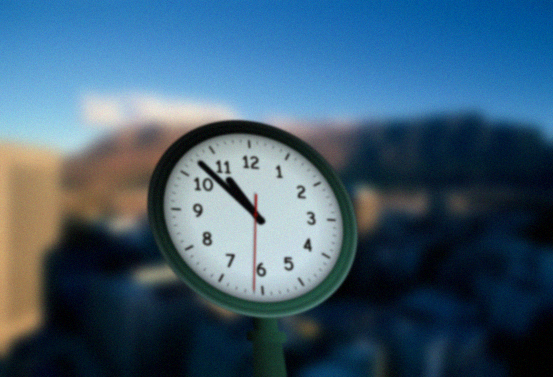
10:52:31
